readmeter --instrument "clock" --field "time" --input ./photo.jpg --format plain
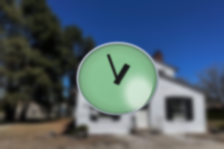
12:57
